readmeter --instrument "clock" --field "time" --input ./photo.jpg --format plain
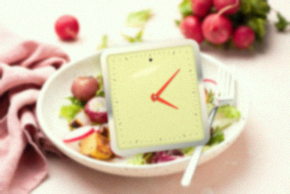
4:08
